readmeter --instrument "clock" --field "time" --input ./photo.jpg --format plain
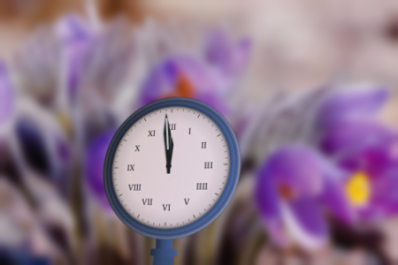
11:59
